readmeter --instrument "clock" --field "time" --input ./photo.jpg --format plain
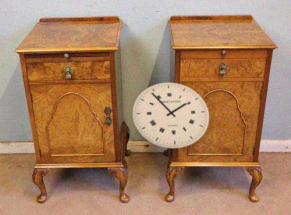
1:54
